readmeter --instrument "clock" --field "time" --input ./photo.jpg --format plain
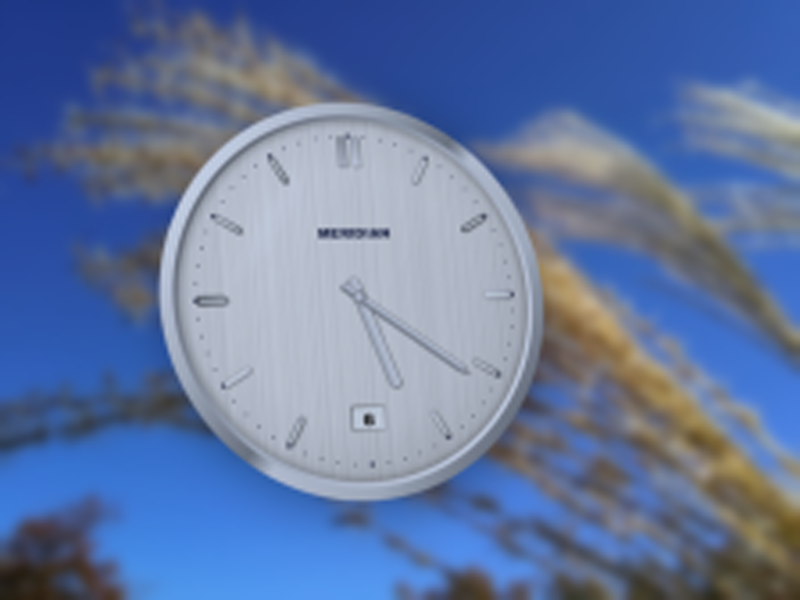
5:21
